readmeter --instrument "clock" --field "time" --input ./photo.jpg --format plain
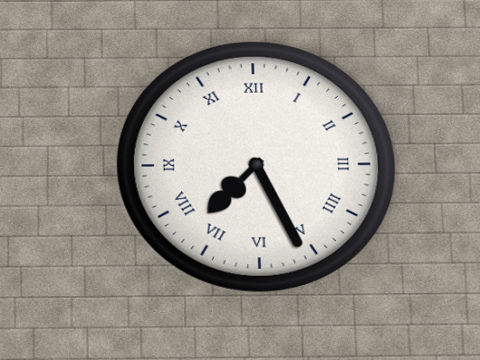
7:26
